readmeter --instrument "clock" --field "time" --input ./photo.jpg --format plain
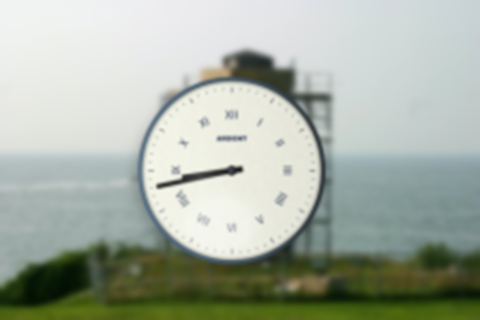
8:43
